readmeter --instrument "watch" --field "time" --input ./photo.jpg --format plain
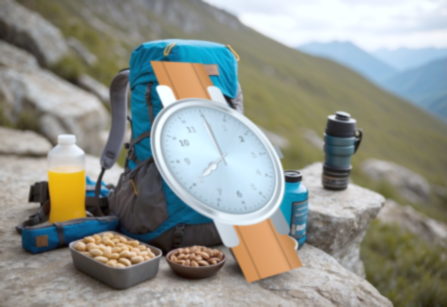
8:00
